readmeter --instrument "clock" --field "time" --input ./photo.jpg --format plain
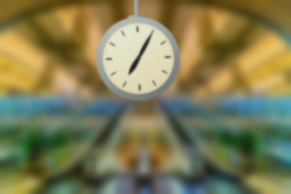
7:05
